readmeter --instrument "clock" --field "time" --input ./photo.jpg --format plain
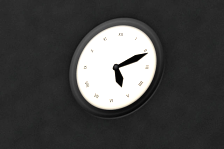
5:11
